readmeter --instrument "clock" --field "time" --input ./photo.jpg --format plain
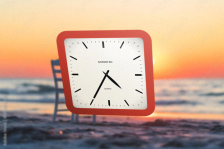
4:35
